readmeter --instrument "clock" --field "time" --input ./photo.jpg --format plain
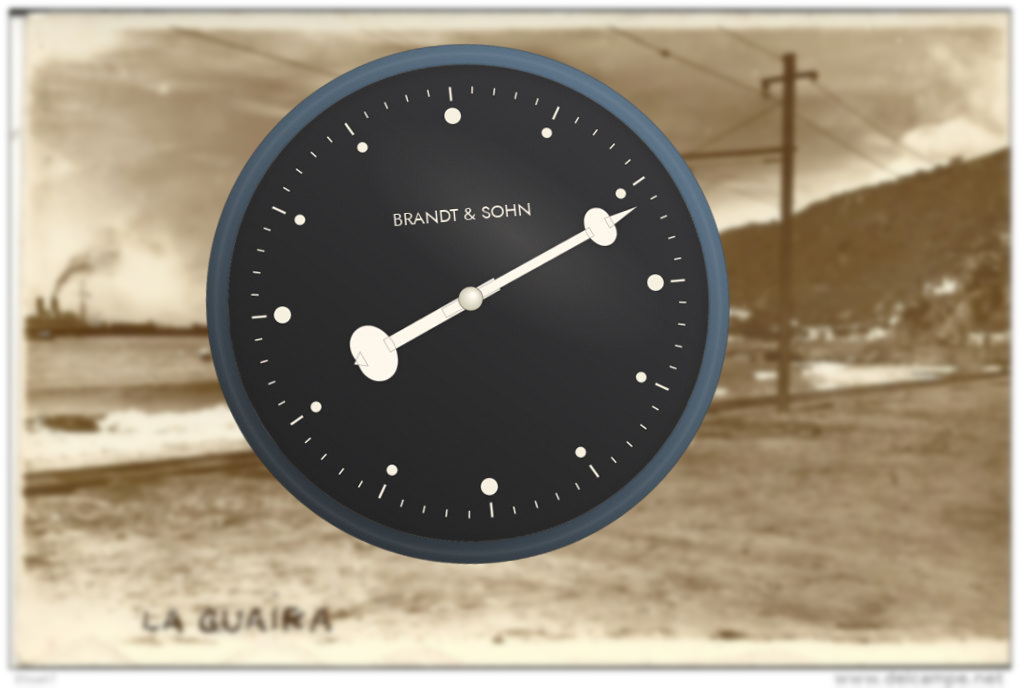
8:11
